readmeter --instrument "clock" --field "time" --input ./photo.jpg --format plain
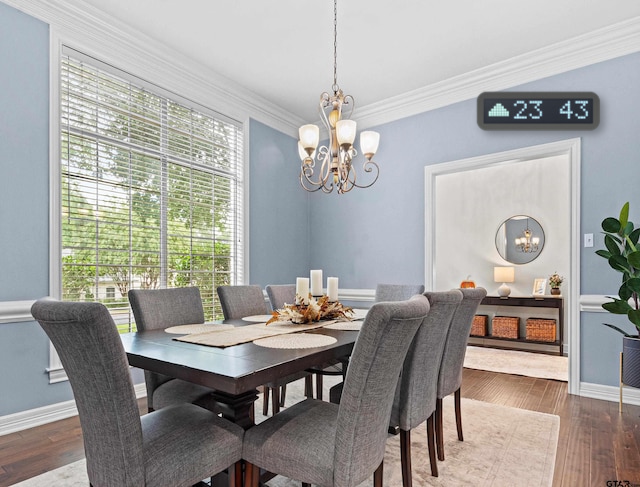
23:43
